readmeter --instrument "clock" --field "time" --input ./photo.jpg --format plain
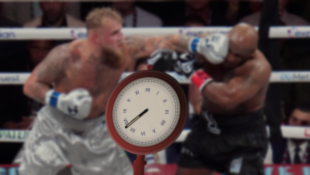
7:38
